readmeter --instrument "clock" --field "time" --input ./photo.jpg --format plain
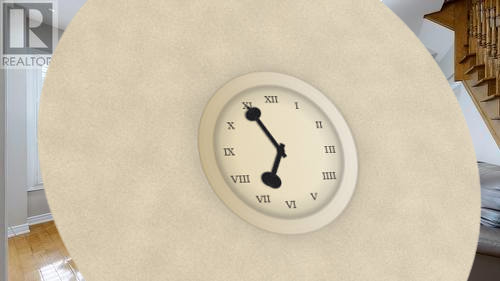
6:55
